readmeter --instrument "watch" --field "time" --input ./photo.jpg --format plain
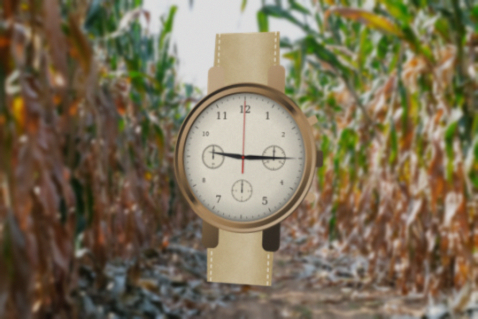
9:15
